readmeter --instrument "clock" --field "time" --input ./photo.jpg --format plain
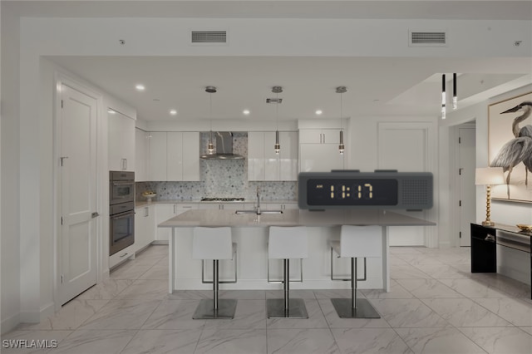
11:17
